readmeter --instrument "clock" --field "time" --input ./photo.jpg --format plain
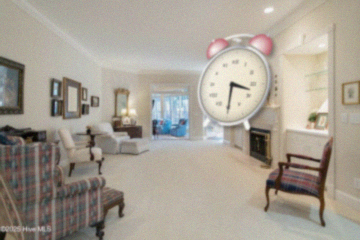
3:30
